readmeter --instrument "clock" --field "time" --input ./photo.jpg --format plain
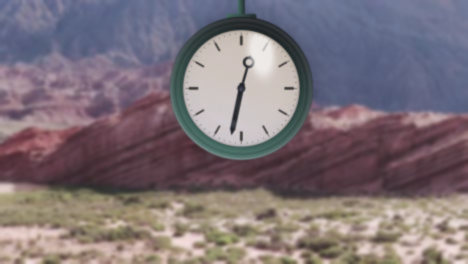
12:32
